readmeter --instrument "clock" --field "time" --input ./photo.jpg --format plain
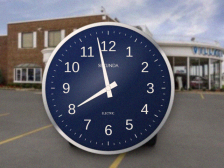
7:58
